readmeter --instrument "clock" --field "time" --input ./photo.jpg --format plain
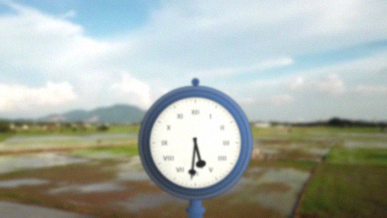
5:31
